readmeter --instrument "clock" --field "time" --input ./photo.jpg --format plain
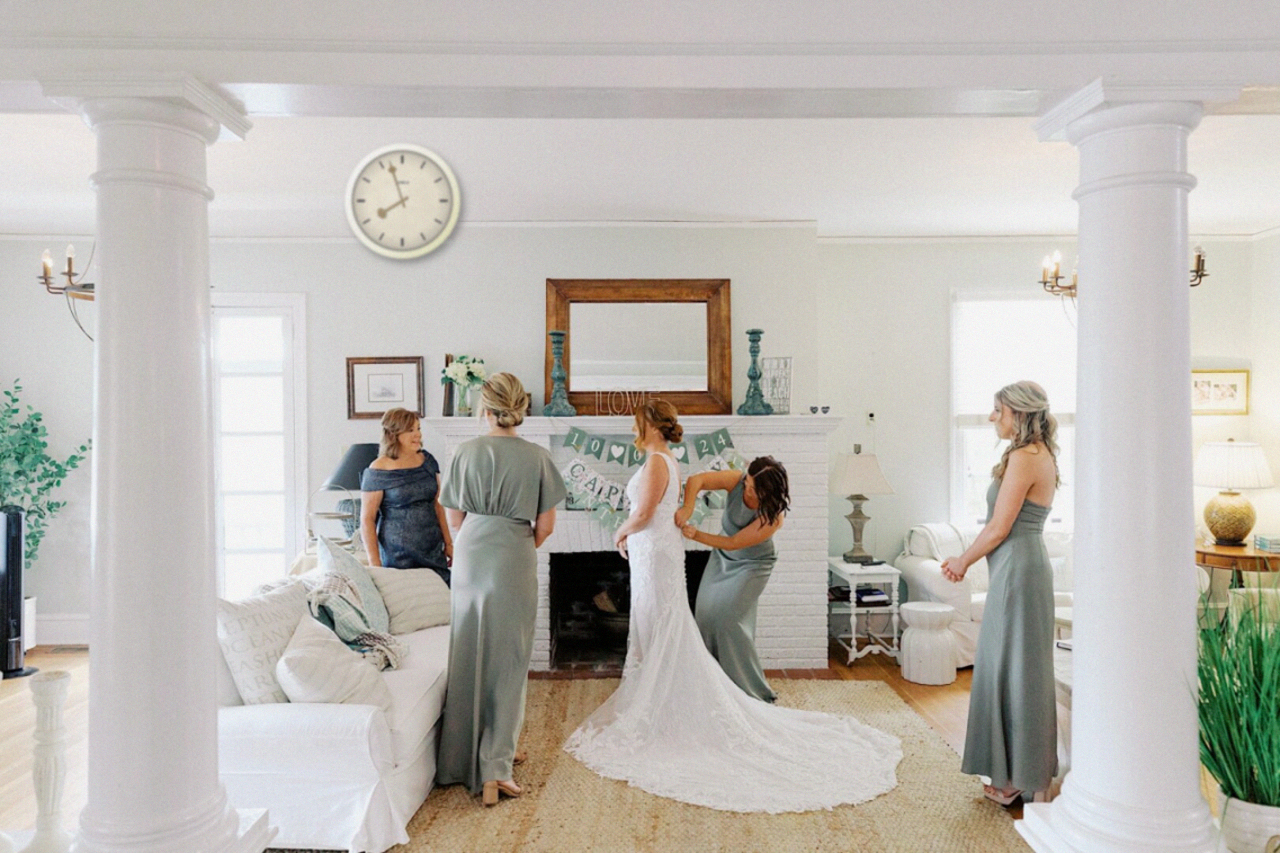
7:57
